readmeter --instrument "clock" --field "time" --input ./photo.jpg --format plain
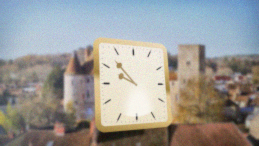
9:53
